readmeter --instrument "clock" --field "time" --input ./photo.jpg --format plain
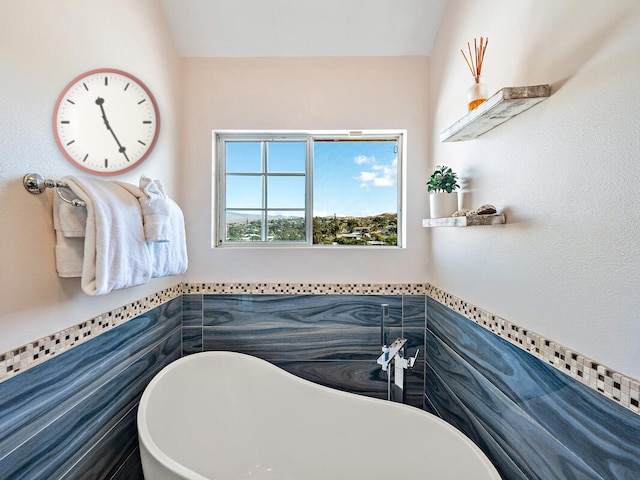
11:25
